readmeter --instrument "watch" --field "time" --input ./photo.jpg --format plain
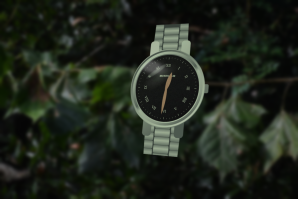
12:31
